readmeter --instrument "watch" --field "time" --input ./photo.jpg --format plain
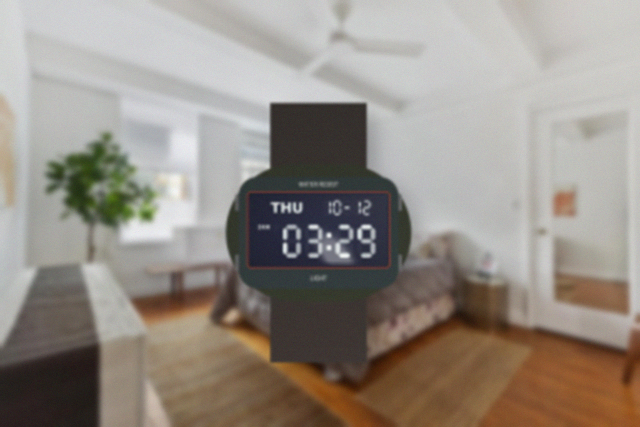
3:29
